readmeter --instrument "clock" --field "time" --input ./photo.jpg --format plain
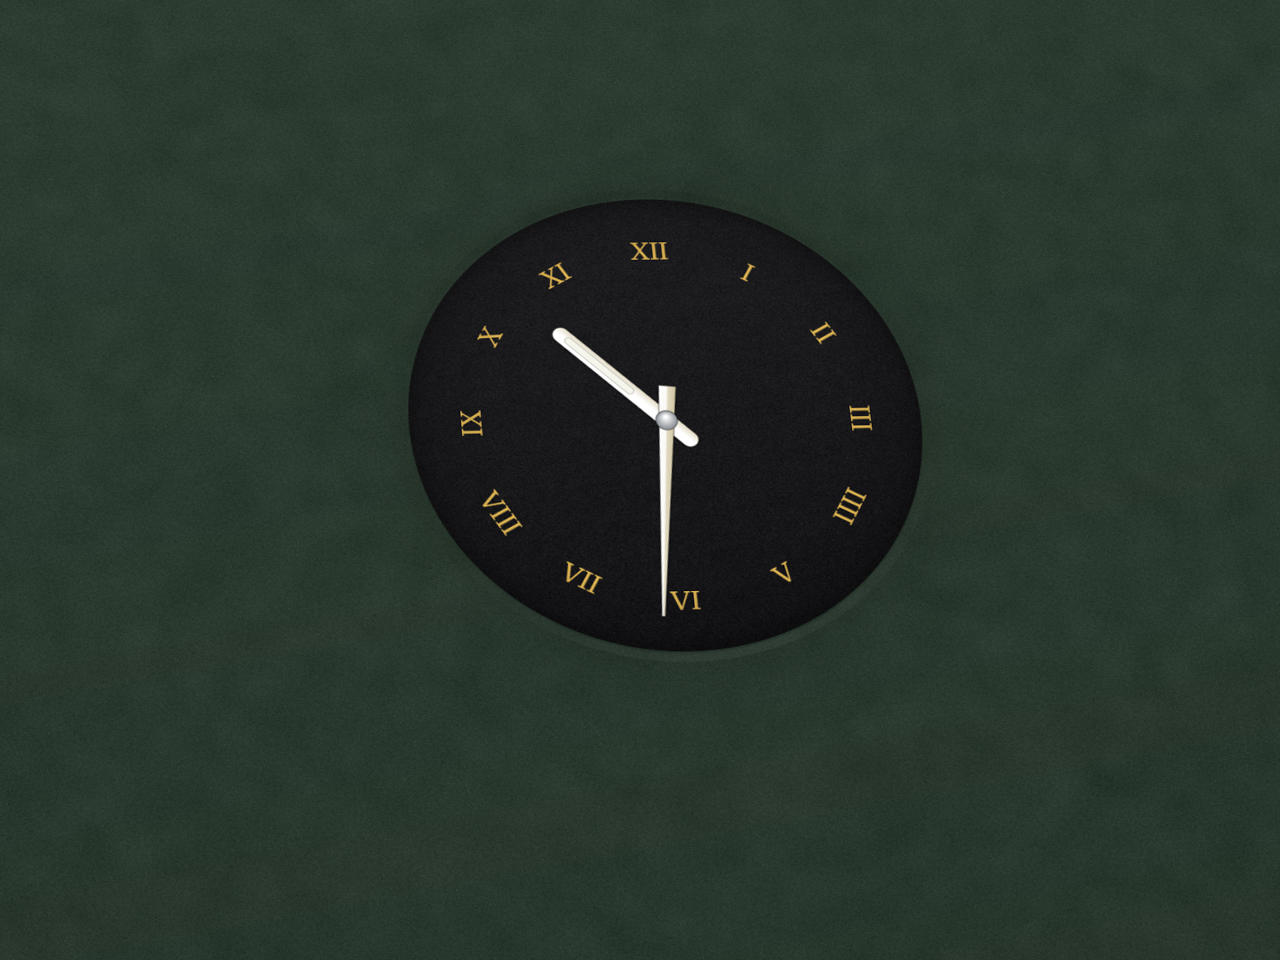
10:31
